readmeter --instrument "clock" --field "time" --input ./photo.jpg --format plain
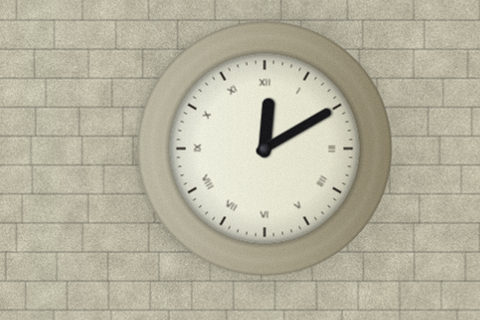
12:10
